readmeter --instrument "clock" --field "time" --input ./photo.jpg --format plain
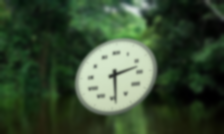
2:29
